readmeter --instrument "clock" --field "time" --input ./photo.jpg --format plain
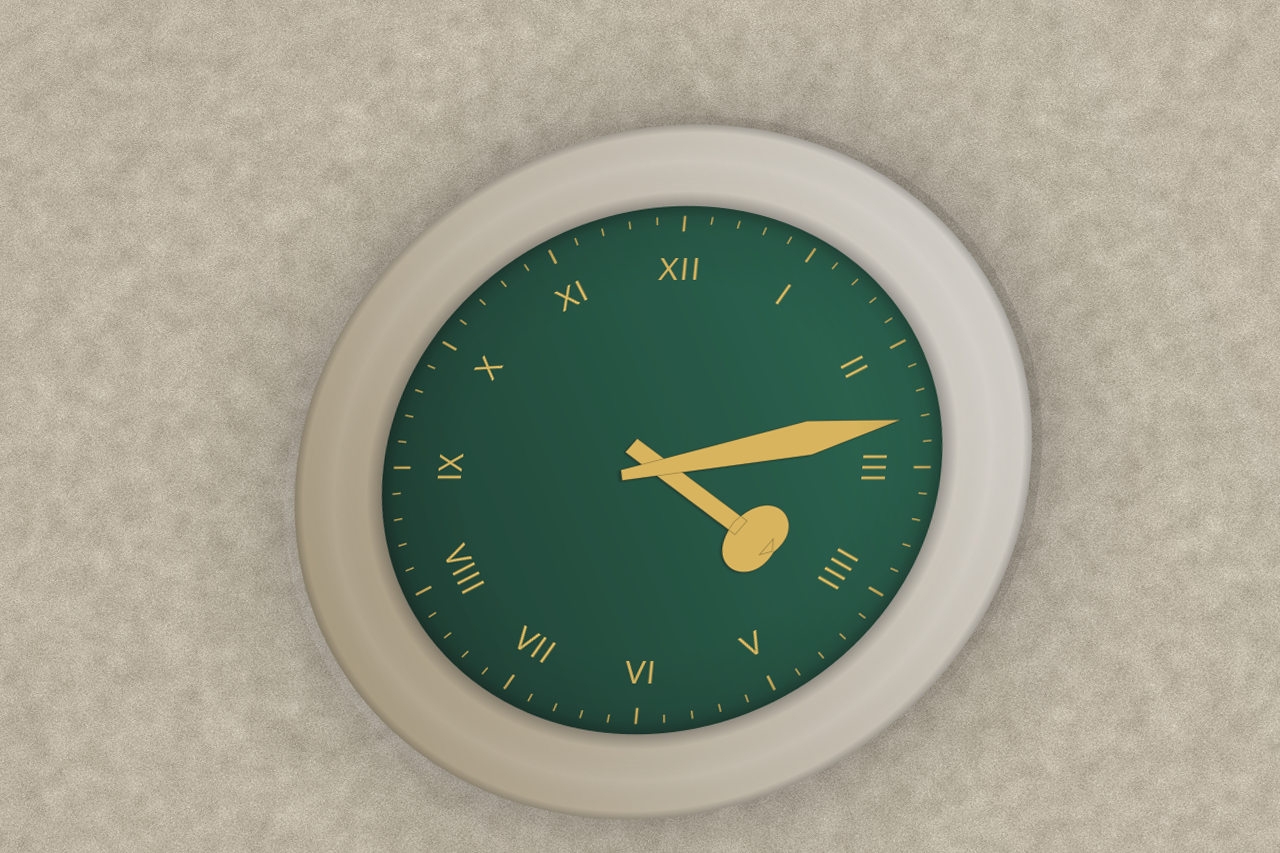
4:13
